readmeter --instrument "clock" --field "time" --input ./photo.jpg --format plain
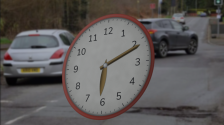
6:11
